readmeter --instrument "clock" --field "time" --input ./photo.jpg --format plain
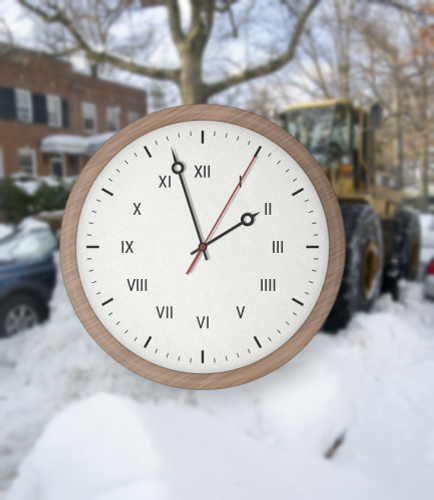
1:57:05
